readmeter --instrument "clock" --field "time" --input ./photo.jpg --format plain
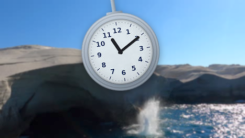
11:10
